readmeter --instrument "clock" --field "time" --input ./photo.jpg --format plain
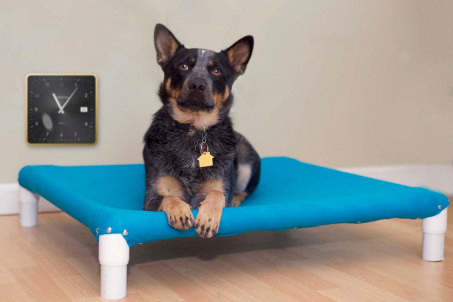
11:06
